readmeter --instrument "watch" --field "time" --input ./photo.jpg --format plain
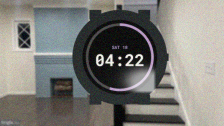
4:22
